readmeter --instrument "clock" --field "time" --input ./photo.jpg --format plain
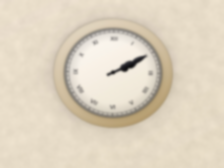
2:10
